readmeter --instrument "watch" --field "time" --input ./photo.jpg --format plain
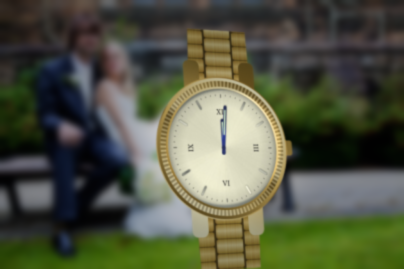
12:01
